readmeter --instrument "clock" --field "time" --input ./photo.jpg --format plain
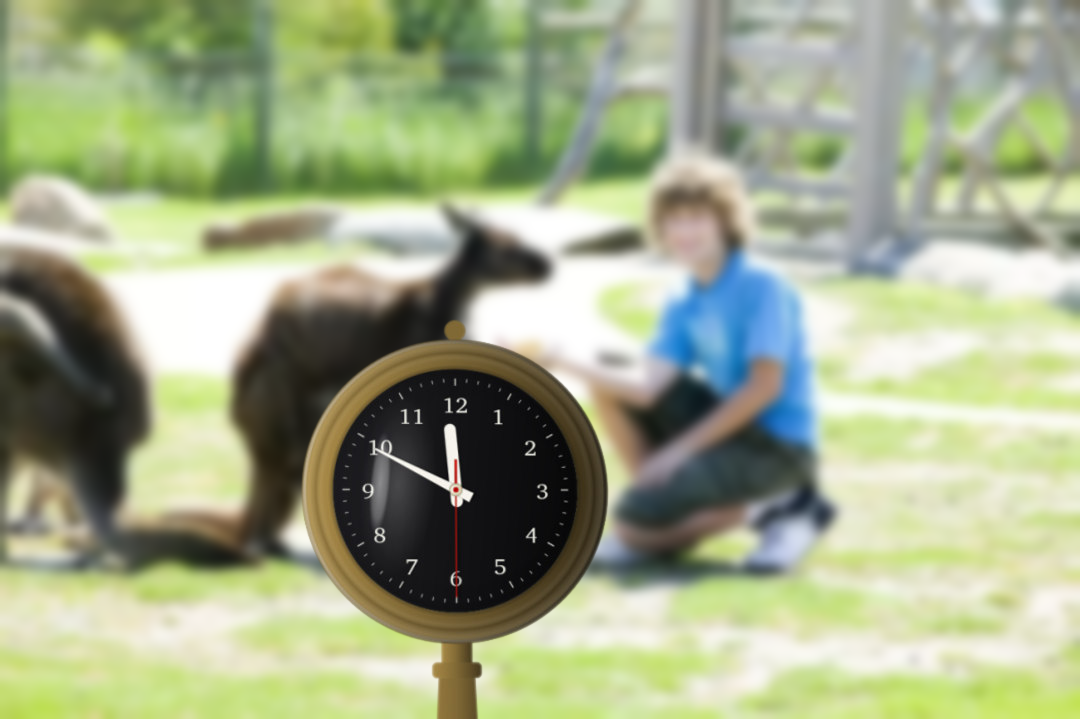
11:49:30
